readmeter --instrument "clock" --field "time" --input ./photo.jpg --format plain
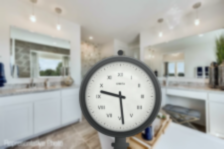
9:29
